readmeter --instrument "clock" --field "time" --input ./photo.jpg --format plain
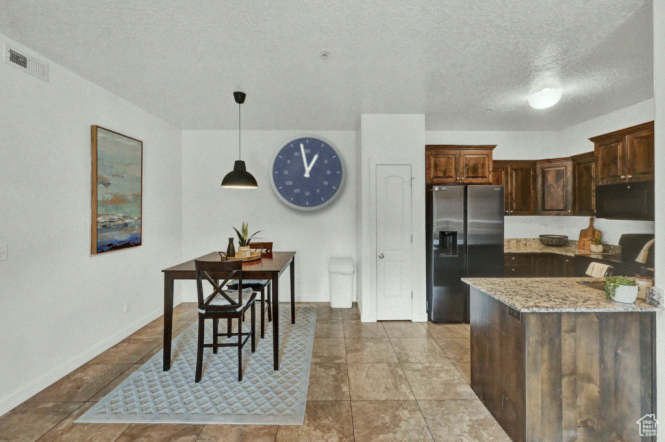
12:58
